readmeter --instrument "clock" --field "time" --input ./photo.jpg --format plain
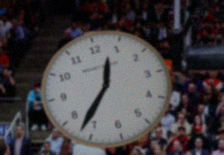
12:37
